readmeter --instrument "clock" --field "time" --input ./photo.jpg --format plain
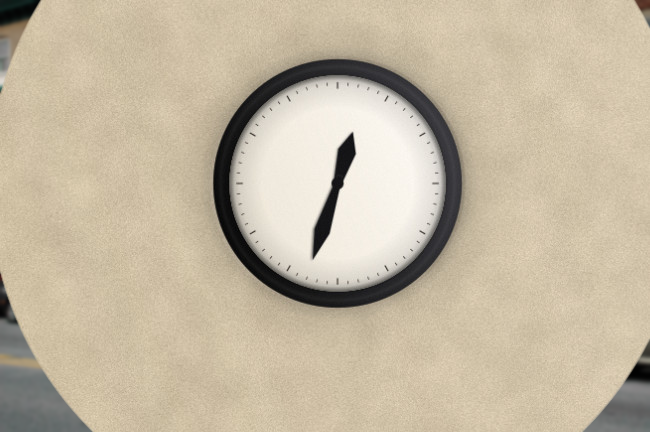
12:33
